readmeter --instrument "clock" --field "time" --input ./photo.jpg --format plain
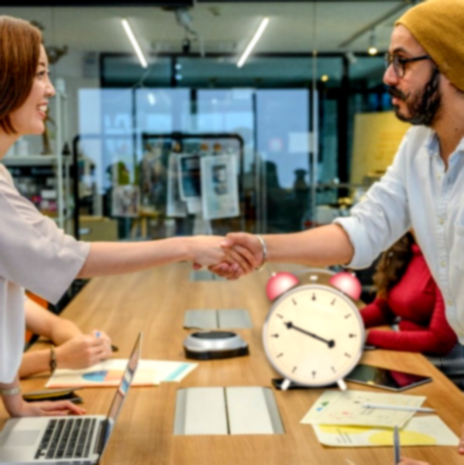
3:49
